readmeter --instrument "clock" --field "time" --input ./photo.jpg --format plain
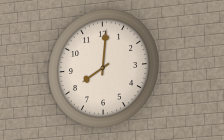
8:01
